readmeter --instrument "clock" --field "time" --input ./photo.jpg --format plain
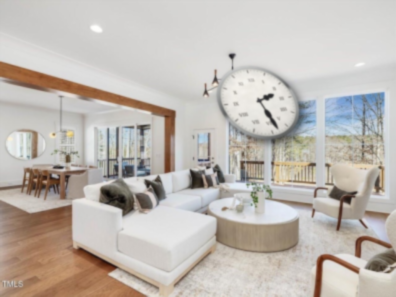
2:28
